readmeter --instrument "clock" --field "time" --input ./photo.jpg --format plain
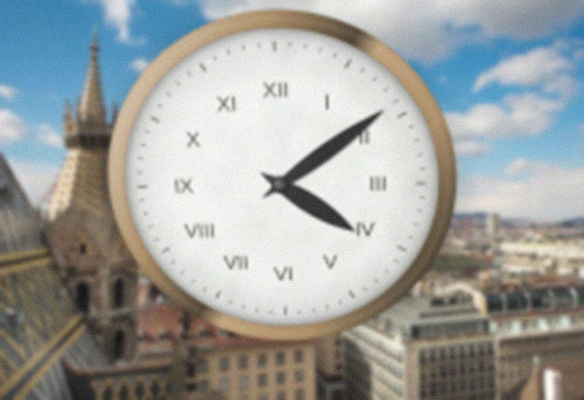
4:09
